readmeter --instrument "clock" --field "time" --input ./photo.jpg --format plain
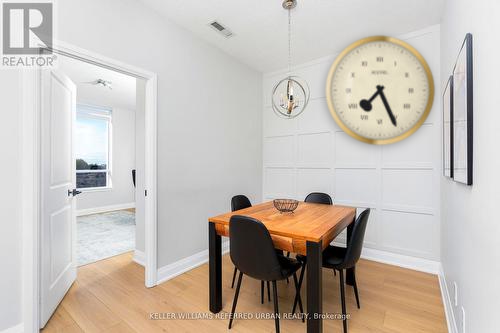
7:26
